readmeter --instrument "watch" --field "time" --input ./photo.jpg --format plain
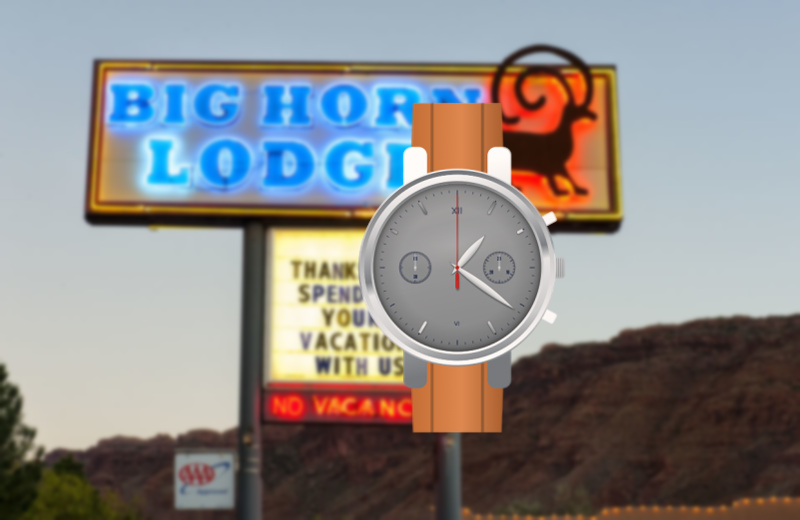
1:21
